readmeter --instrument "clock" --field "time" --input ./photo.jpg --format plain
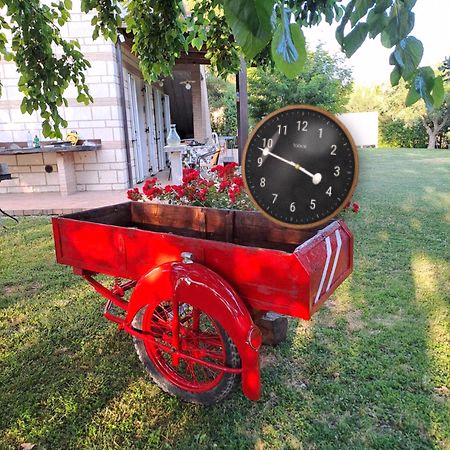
3:48
